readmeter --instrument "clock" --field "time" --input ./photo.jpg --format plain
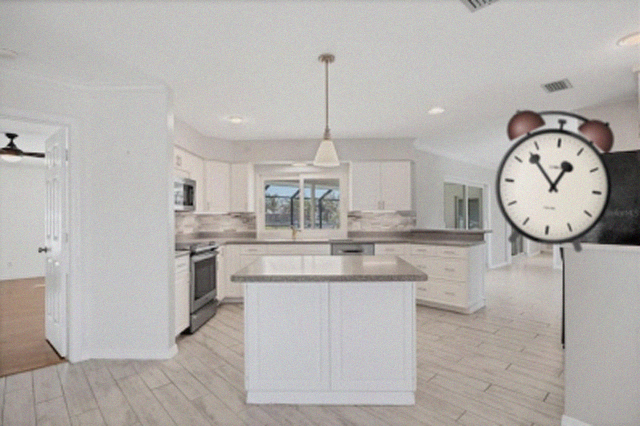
12:53
